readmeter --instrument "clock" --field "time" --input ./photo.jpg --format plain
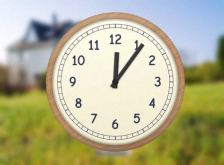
12:06
